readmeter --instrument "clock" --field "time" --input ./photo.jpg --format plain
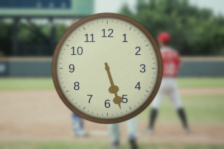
5:27
